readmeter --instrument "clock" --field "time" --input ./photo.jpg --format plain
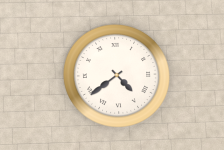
4:39
